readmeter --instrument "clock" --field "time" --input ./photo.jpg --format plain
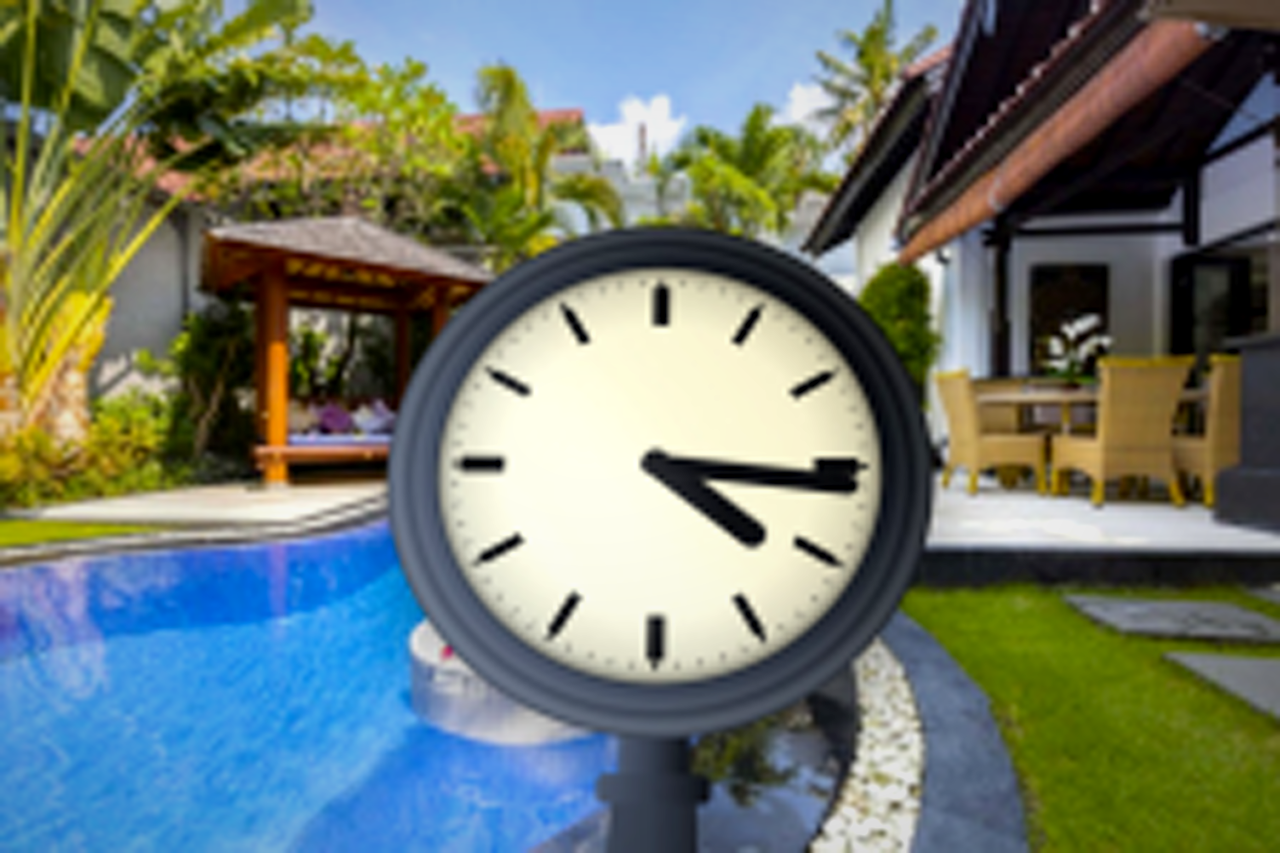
4:16
